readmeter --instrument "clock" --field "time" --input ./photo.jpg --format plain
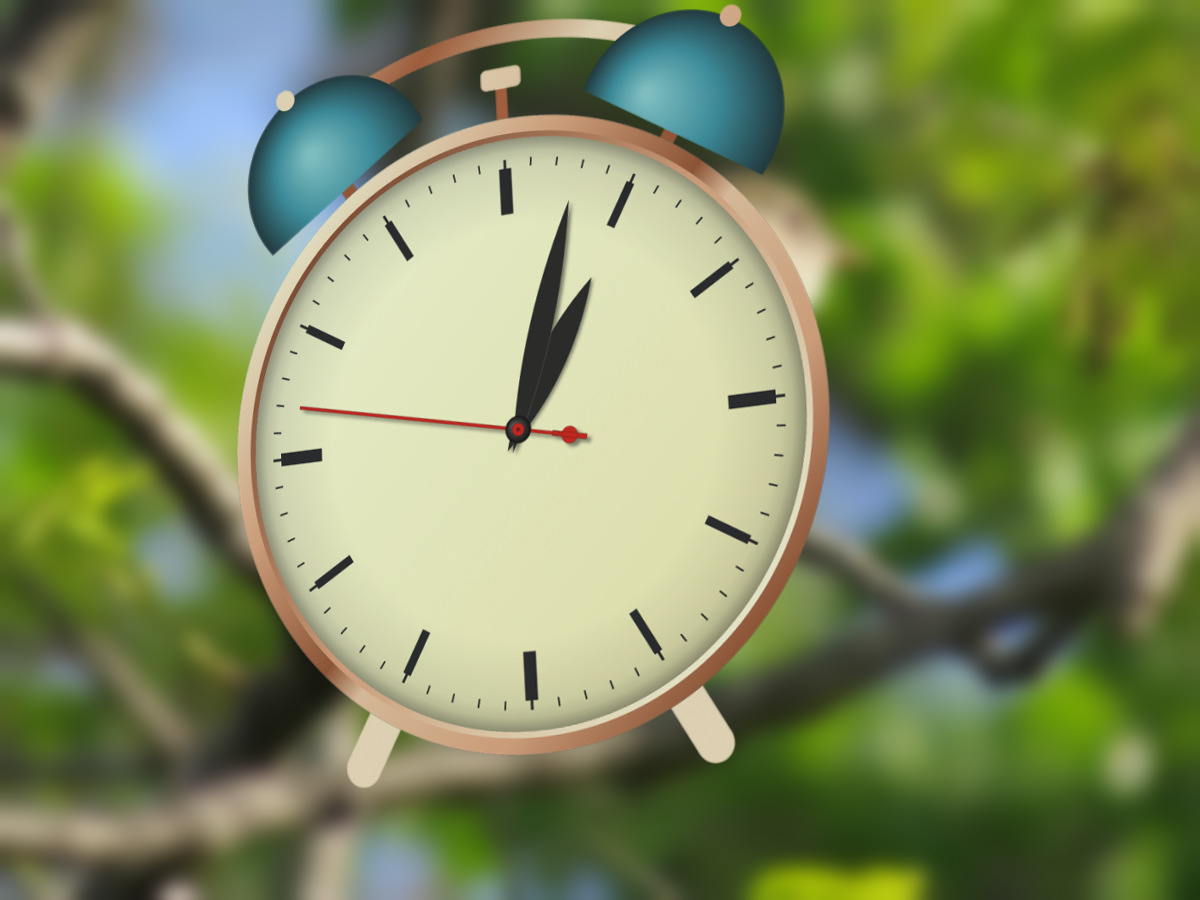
1:02:47
